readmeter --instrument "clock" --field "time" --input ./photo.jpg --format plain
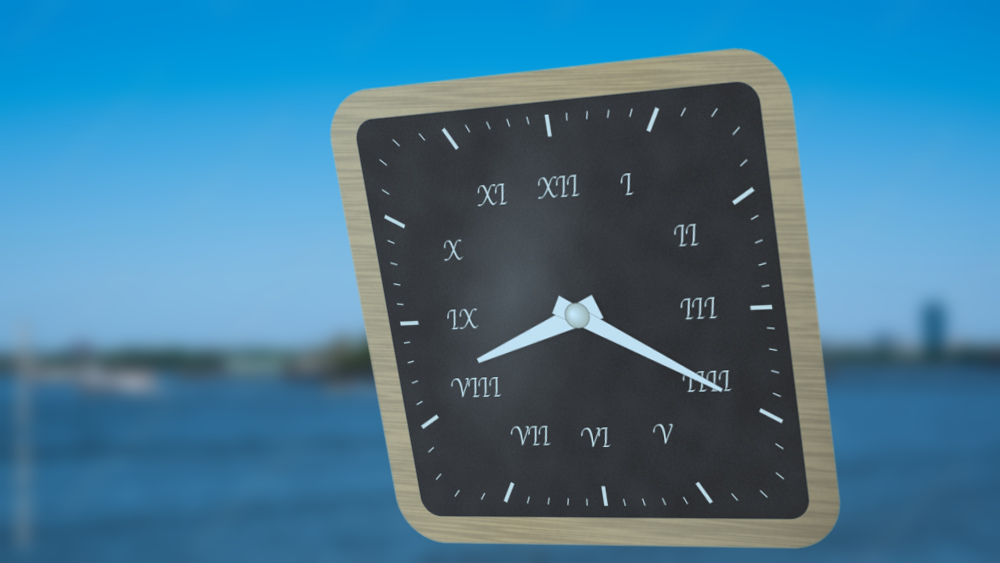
8:20
